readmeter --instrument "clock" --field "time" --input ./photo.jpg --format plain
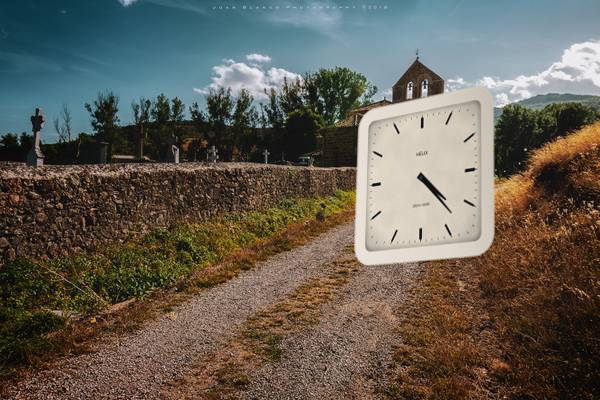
4:23
